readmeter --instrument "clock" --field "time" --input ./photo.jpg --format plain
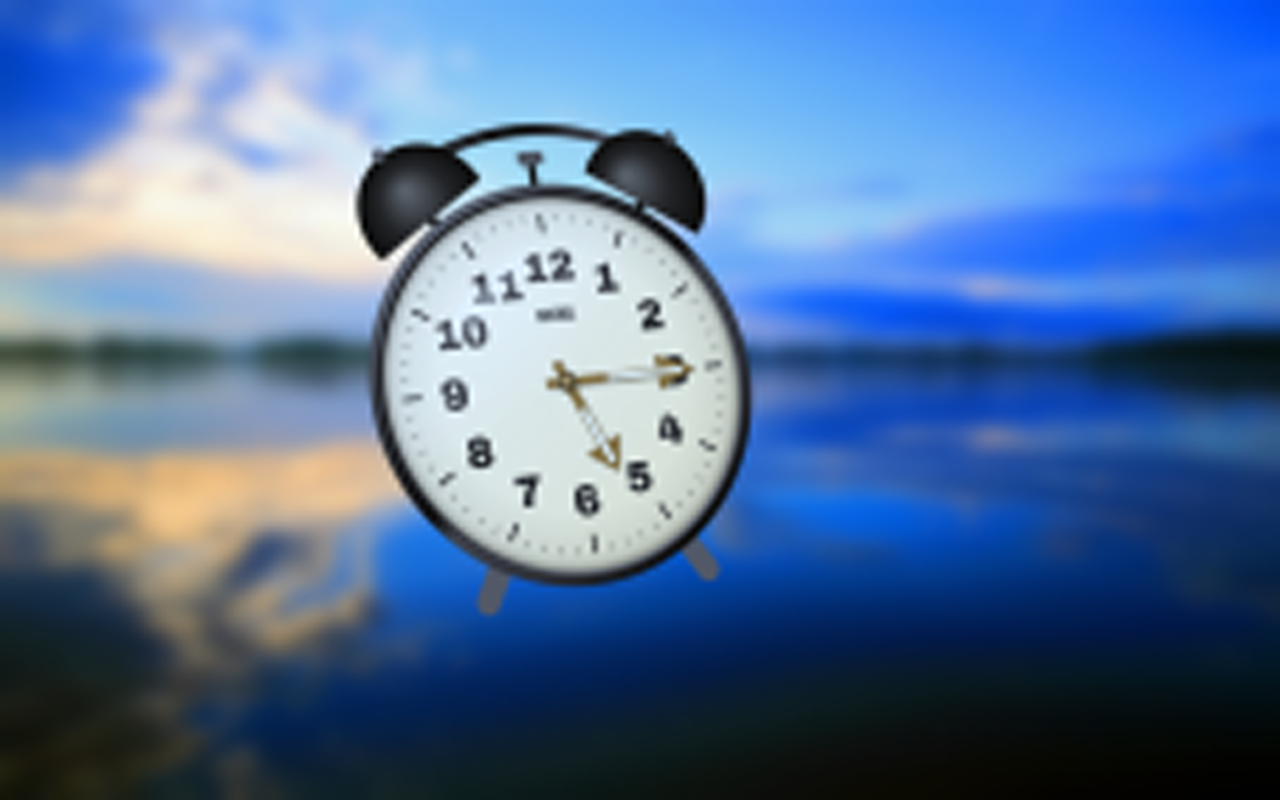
5:15
